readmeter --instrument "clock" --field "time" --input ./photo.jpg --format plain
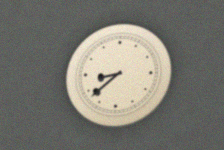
8:38
